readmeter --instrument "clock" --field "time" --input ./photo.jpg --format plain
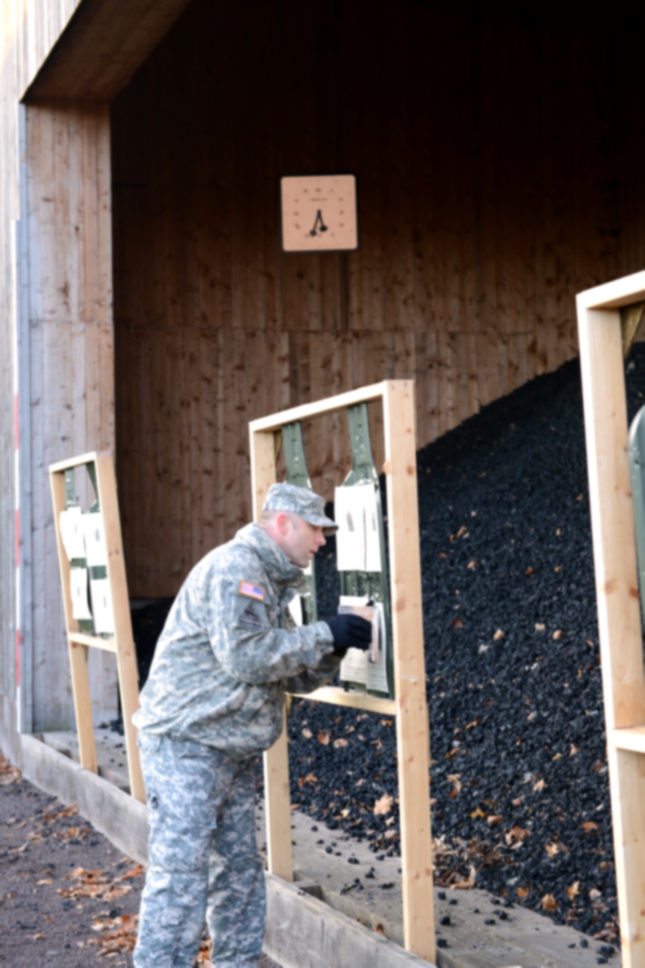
5:33
